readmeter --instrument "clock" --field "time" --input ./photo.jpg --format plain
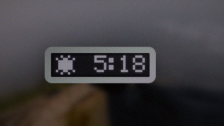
5:18
